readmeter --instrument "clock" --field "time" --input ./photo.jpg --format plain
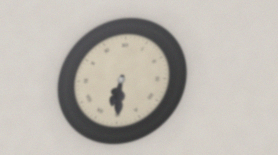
6:30
